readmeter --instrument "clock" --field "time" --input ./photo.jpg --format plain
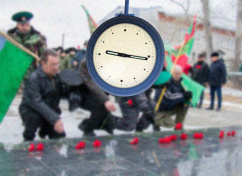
9:16
